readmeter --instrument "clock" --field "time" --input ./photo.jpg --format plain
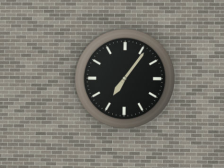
7:06
